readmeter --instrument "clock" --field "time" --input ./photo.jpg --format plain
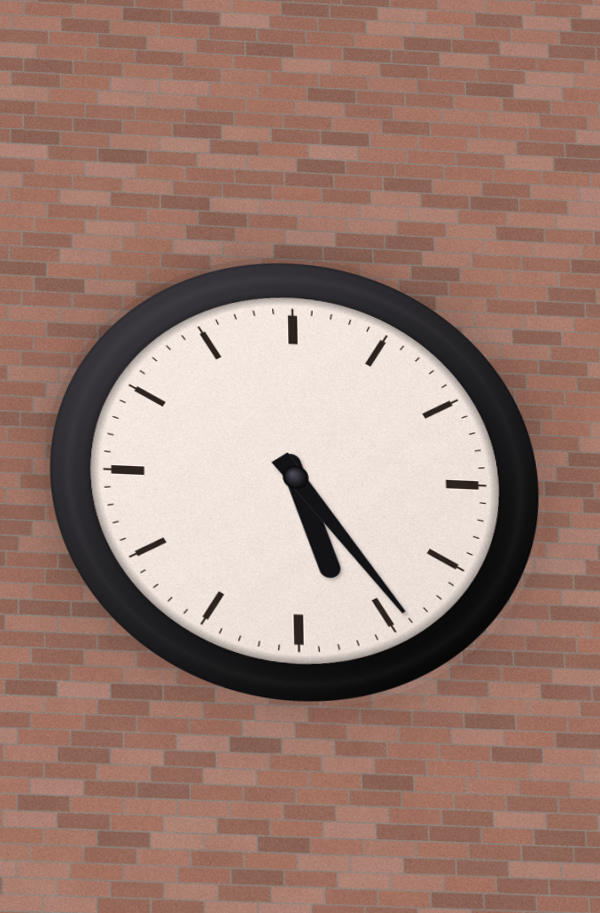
5:24
